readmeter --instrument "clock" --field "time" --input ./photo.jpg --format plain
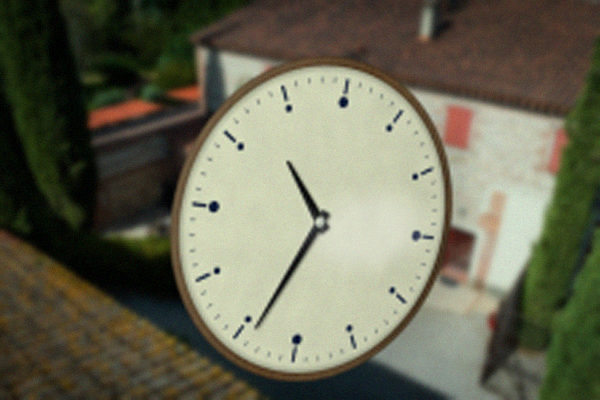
10:34
